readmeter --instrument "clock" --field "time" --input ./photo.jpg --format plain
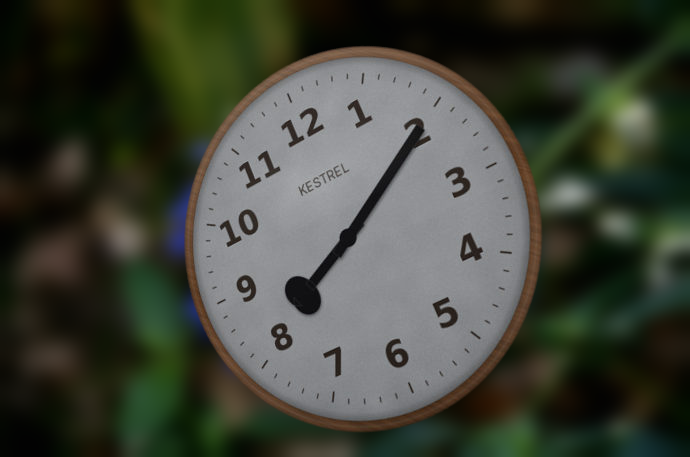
8:10
